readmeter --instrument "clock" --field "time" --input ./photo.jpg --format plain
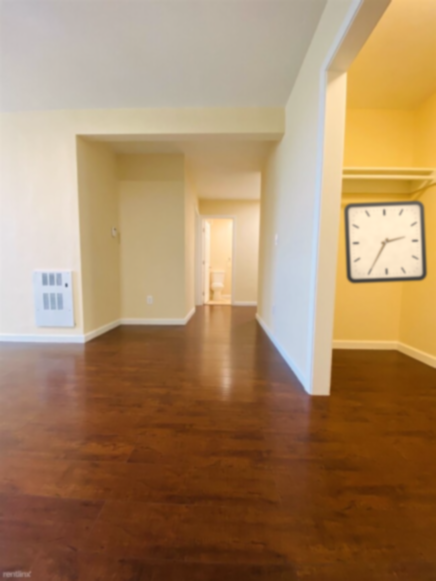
2:35
